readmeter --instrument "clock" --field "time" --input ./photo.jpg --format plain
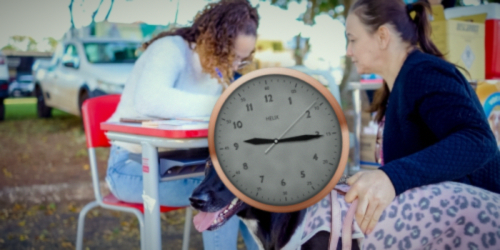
9:15:09
